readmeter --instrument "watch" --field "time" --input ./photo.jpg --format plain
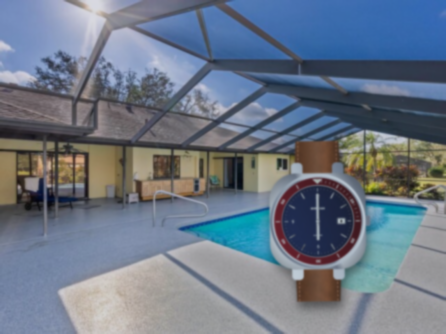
6:00
